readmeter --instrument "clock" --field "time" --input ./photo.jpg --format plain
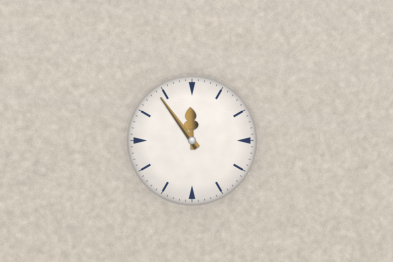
11:54
